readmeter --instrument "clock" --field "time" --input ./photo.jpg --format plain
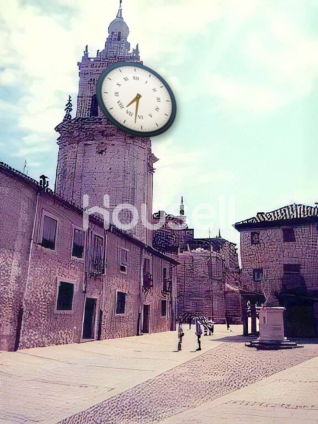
7:32
